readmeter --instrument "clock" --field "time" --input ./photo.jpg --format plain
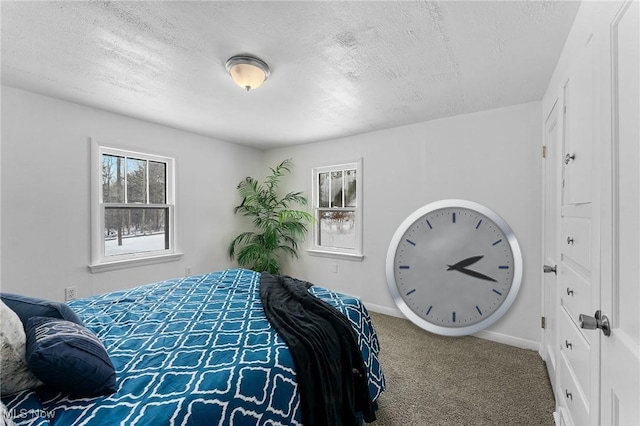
2:18
